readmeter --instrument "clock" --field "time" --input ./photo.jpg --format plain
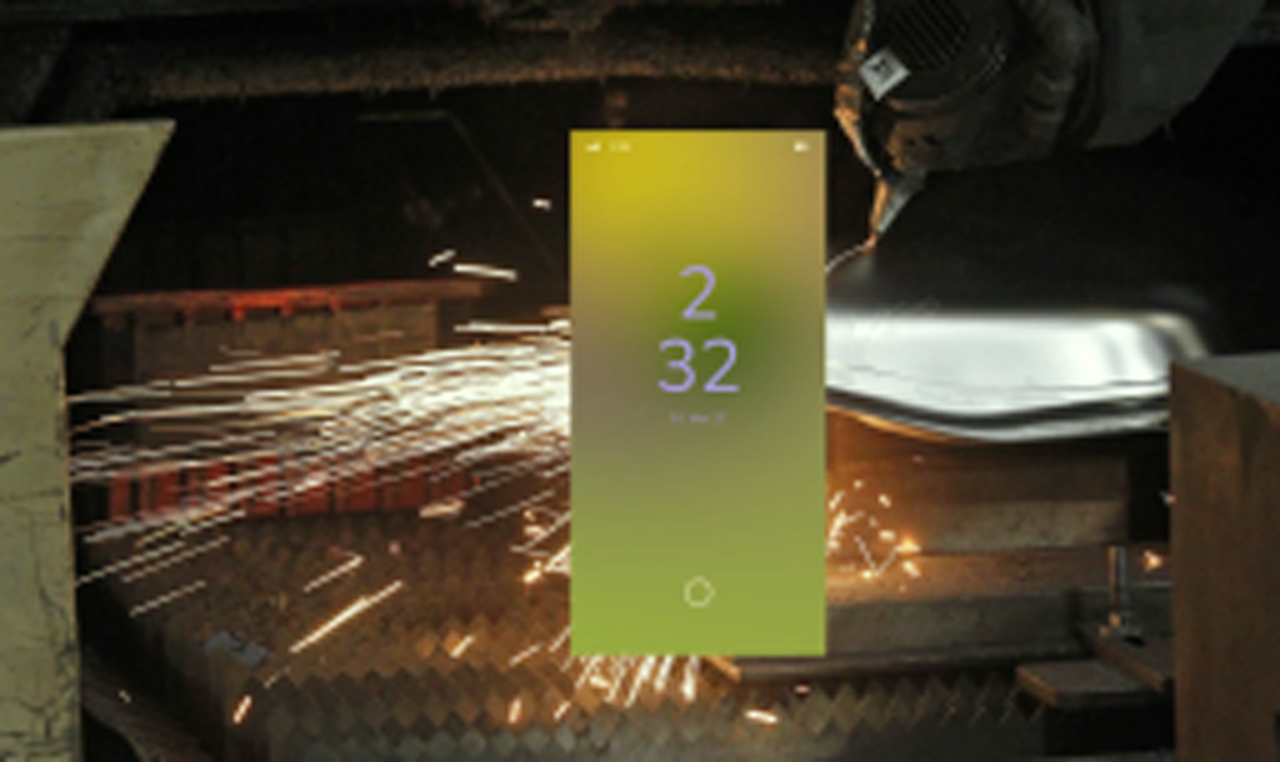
2:32
